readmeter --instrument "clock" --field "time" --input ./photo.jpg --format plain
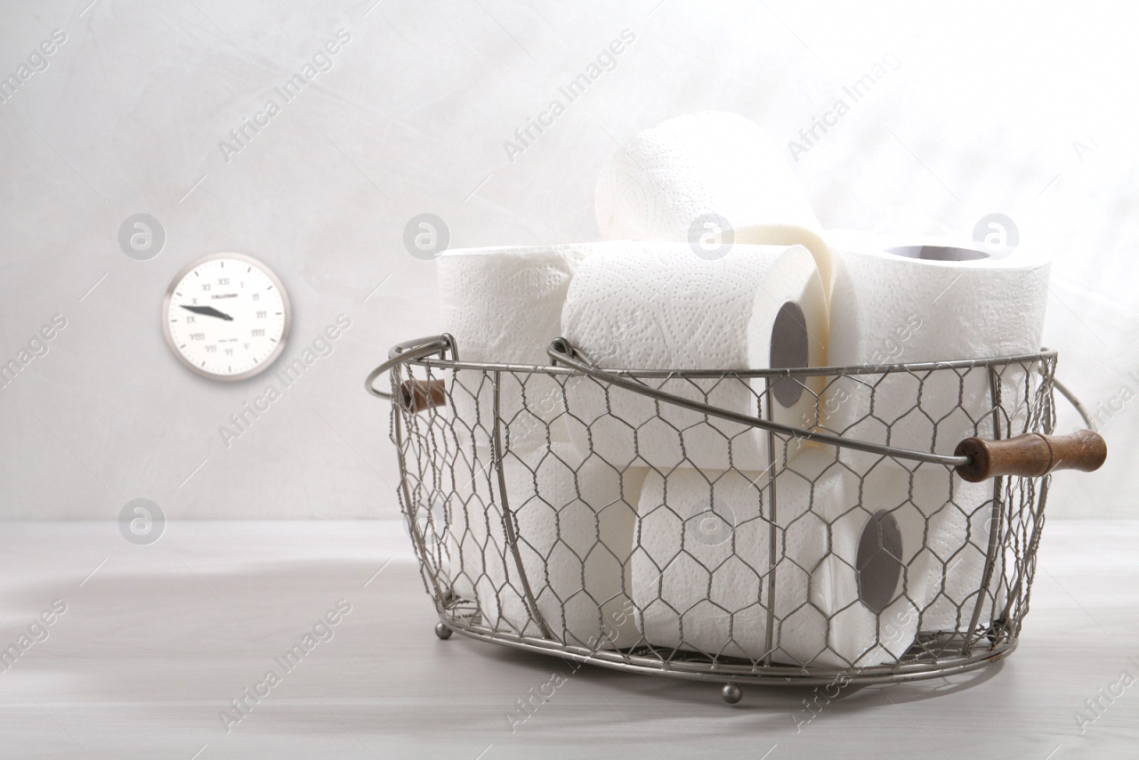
9:48
